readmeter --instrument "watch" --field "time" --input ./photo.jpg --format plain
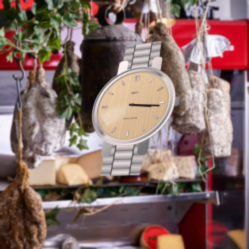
3:16
